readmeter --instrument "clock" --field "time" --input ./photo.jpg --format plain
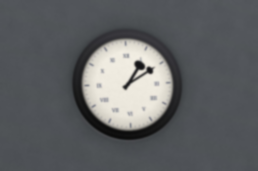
1:10
